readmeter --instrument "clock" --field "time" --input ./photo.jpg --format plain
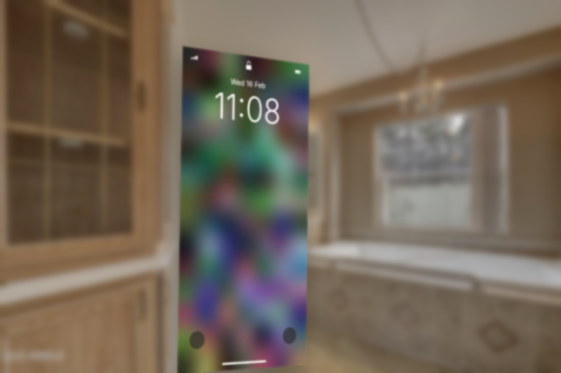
11:08
